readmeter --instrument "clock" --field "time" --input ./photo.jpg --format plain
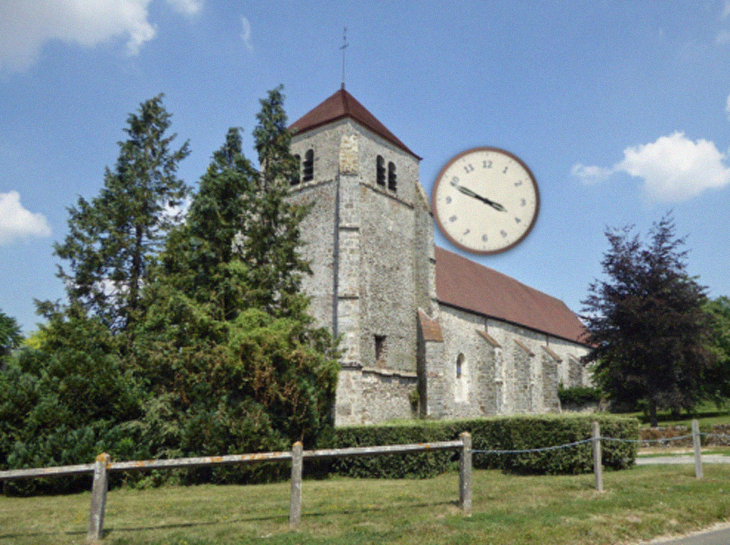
3:49
